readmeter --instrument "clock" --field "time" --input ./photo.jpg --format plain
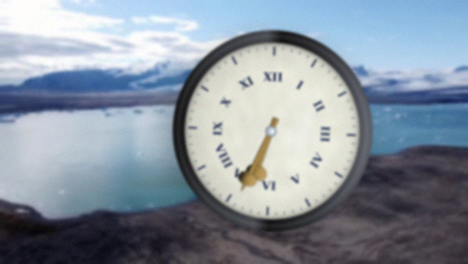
6:34
